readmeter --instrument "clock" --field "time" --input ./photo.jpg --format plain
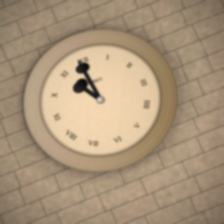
10:59
